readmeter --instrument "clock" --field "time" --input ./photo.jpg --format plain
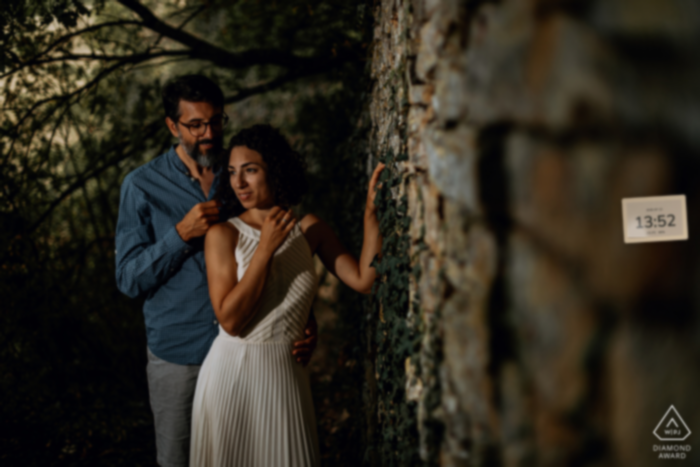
13:52
